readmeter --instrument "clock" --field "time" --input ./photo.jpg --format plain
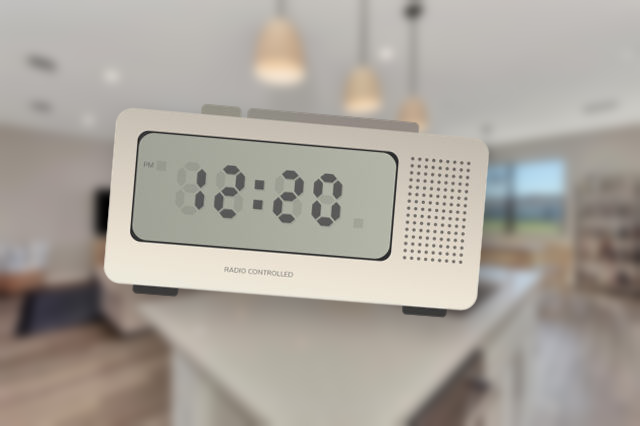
12:20
